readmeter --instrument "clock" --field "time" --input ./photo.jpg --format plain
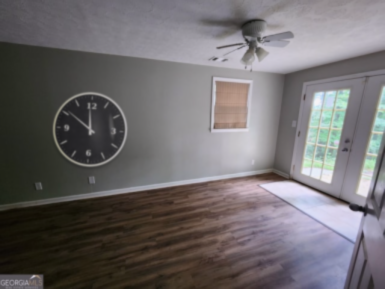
11:51
